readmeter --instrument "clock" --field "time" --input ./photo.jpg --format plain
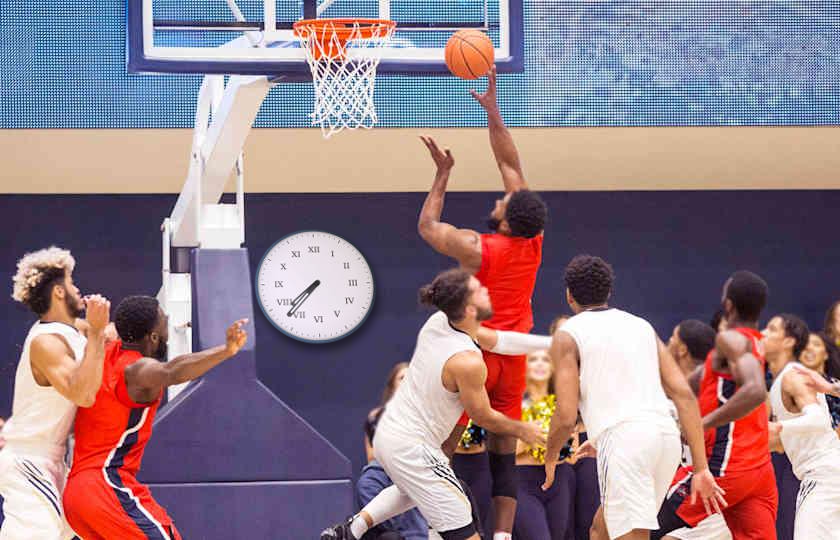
7:37
